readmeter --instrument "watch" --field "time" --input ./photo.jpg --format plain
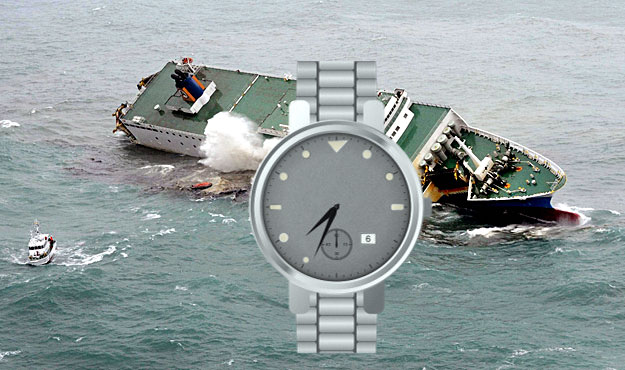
7:34
